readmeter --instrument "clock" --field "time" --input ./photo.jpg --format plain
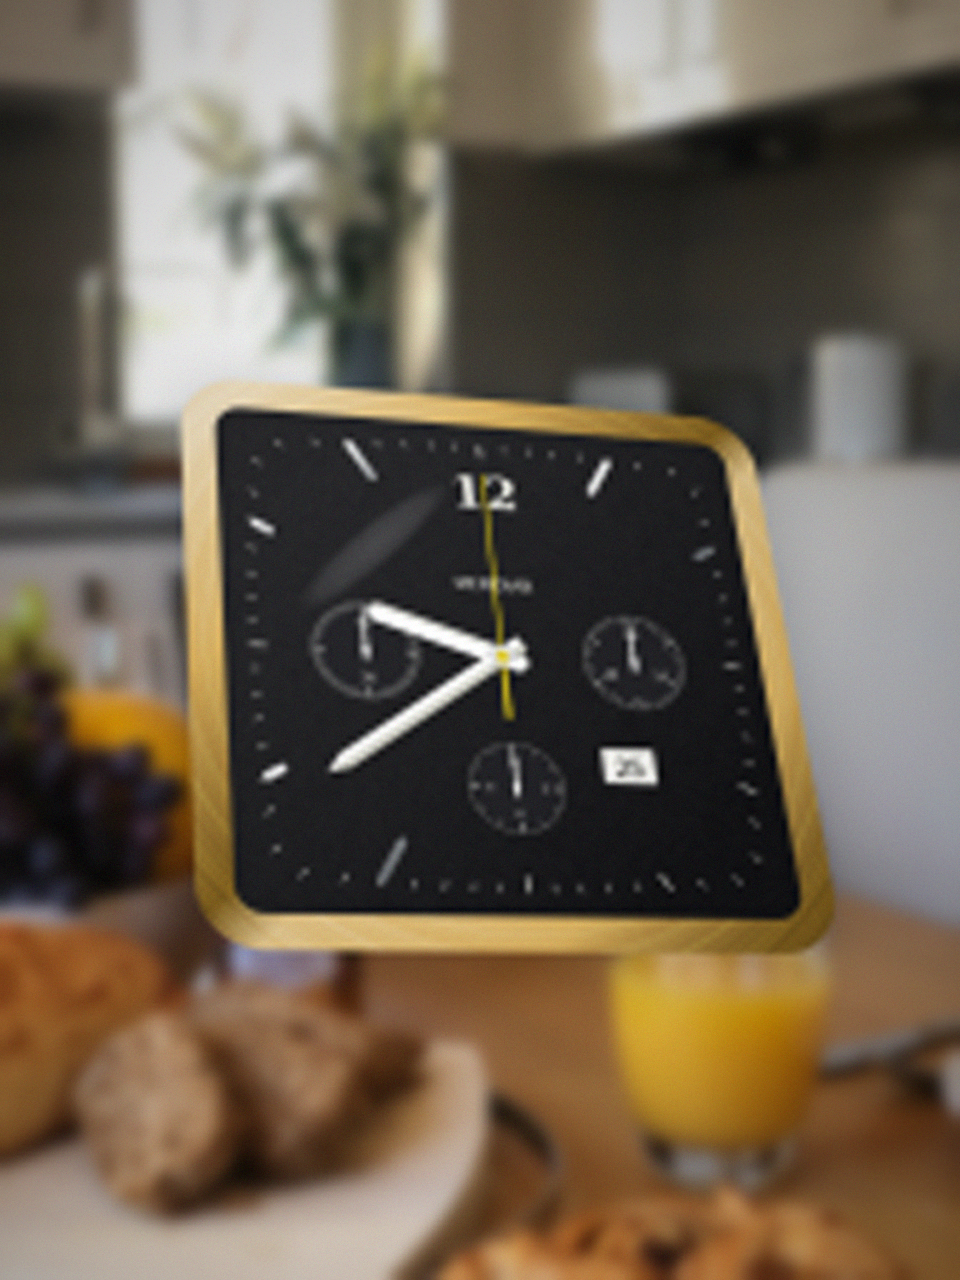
9:39
